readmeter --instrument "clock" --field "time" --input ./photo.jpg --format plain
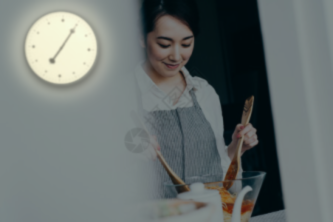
7:05
